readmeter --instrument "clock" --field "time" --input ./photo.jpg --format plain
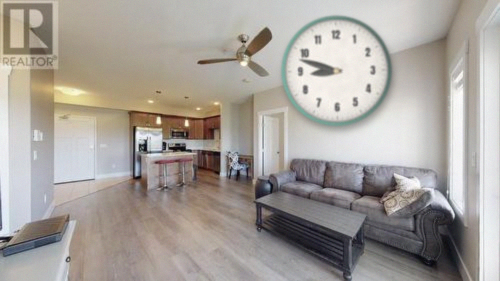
8:48
